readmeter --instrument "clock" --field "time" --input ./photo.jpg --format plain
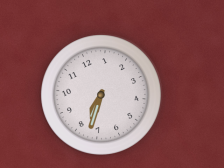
7:37
